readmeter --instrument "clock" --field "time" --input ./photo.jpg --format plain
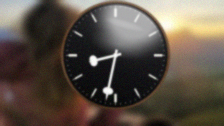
8:32
